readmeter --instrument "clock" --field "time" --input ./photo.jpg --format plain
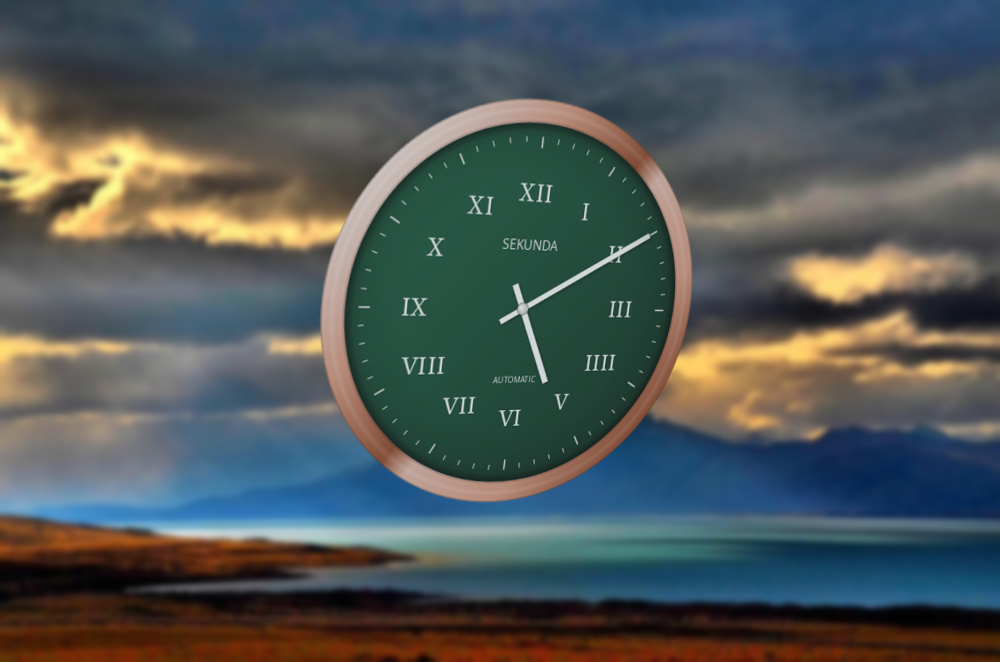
5:10
